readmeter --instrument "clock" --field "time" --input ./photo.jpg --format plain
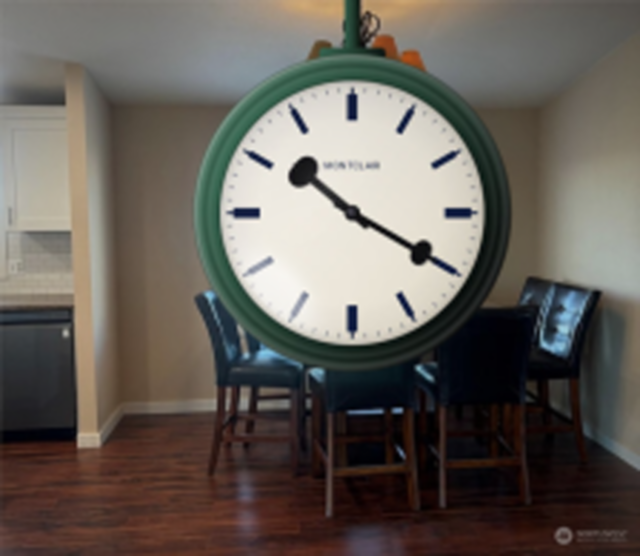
10:20
